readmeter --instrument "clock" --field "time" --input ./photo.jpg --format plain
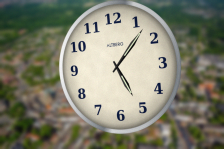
5:07
